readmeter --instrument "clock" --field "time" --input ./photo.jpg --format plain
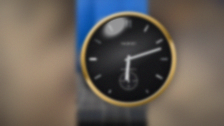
6:12
